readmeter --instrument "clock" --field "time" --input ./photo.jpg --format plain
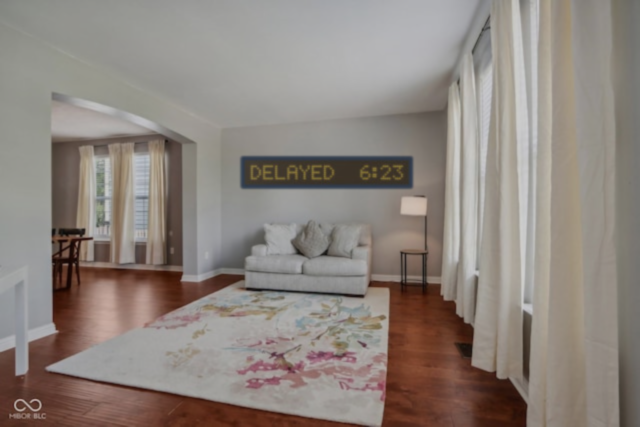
6:23
